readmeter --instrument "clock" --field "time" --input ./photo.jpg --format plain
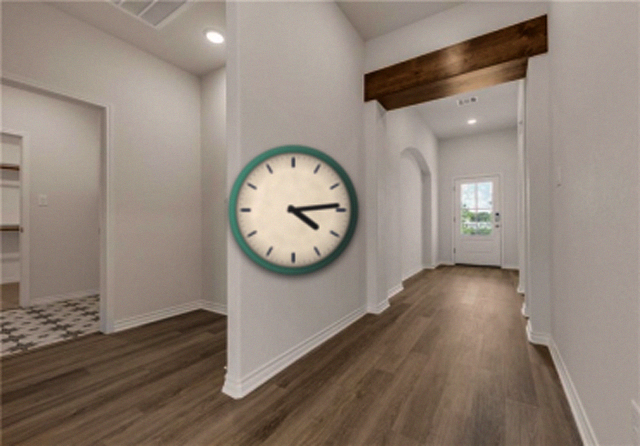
4:14
